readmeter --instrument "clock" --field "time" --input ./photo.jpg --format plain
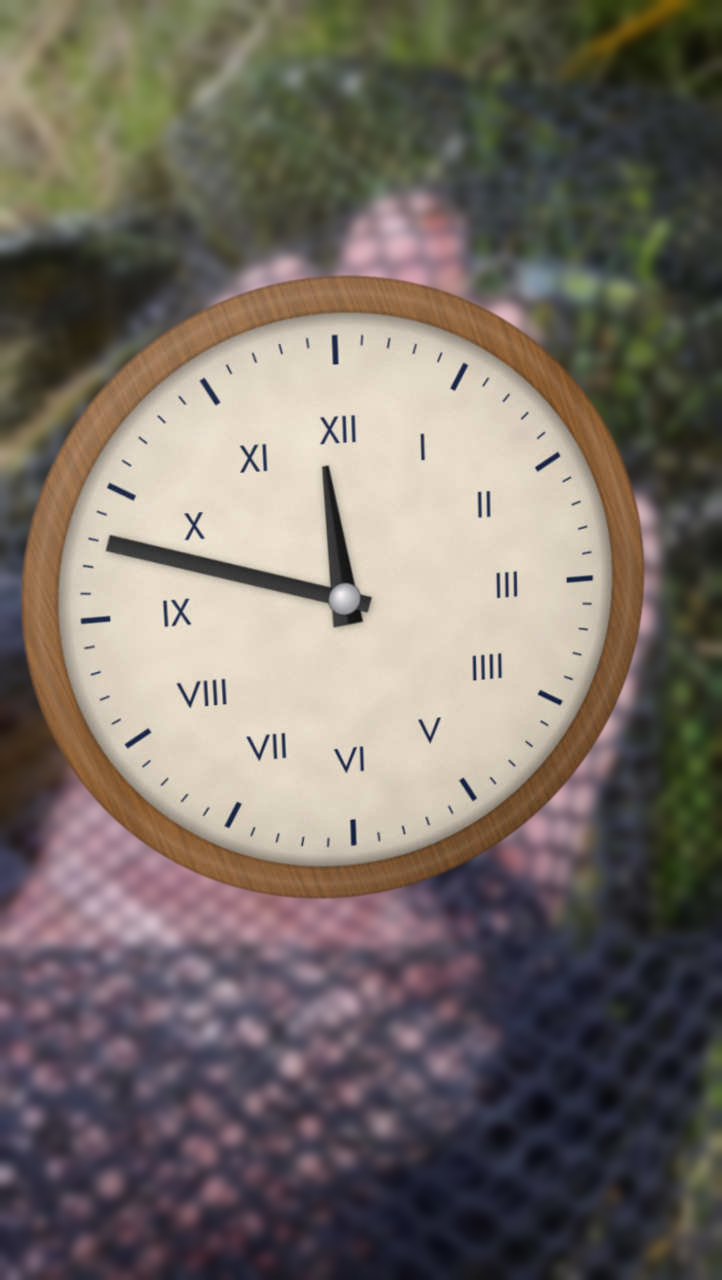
11:48
